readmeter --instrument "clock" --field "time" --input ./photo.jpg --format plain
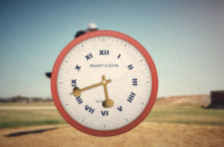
5:42
